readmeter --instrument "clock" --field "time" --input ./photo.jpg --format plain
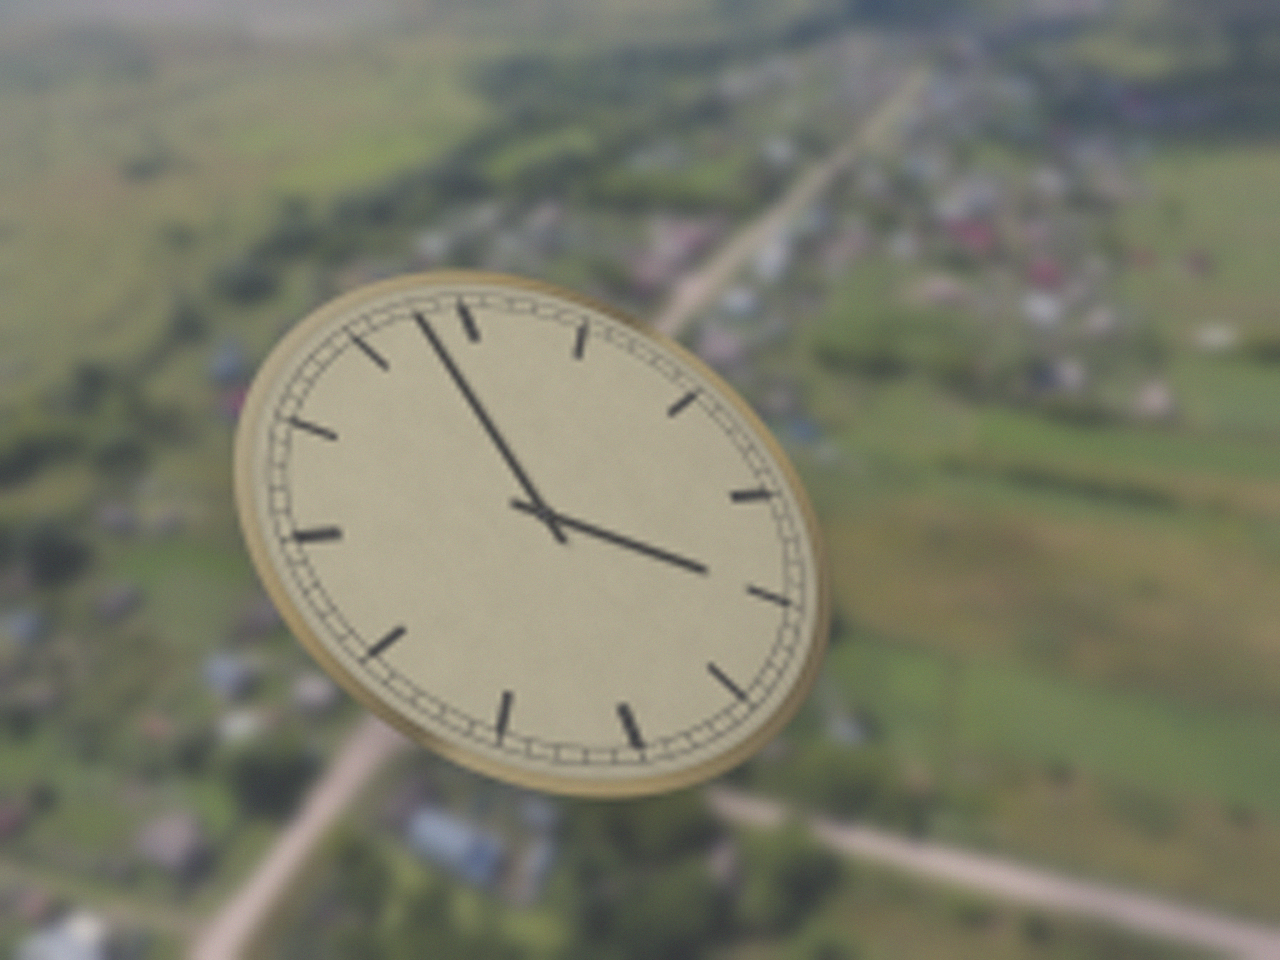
3:58
